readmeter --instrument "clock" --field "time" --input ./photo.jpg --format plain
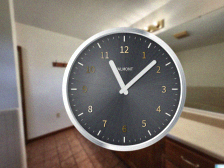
11:08
